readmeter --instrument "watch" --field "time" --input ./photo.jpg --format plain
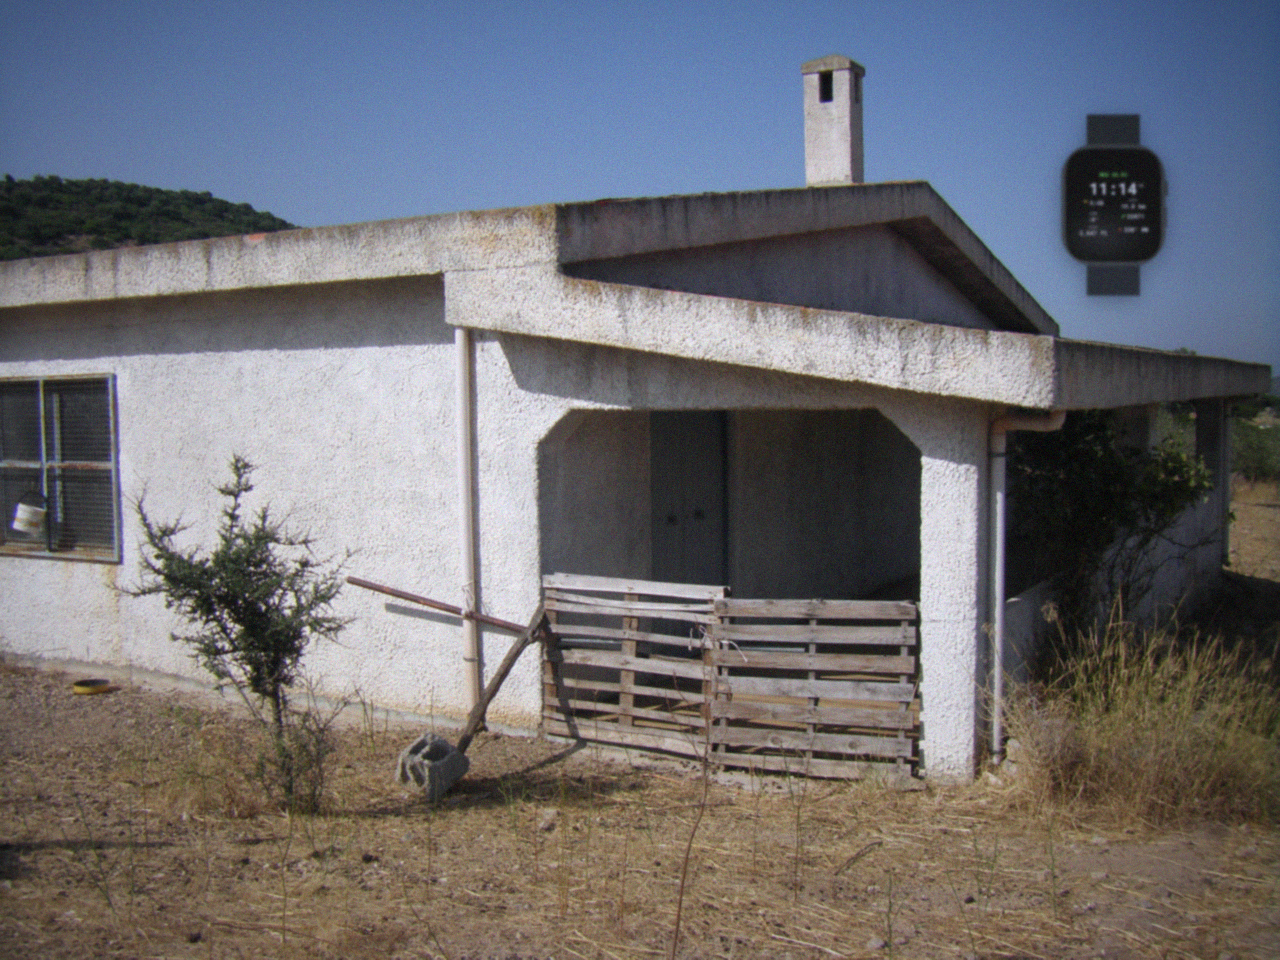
11:14
